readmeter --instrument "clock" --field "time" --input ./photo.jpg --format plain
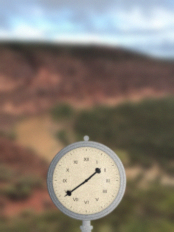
1:39
